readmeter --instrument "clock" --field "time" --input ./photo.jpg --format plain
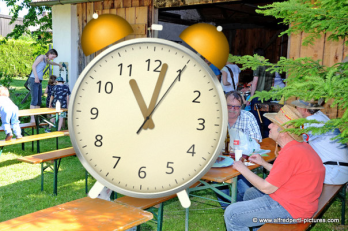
11:02:05
